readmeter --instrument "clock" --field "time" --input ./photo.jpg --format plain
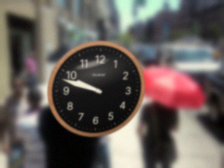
9:48
